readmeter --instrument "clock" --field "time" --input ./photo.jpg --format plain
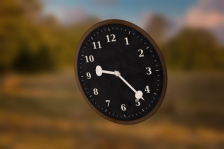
9:23
